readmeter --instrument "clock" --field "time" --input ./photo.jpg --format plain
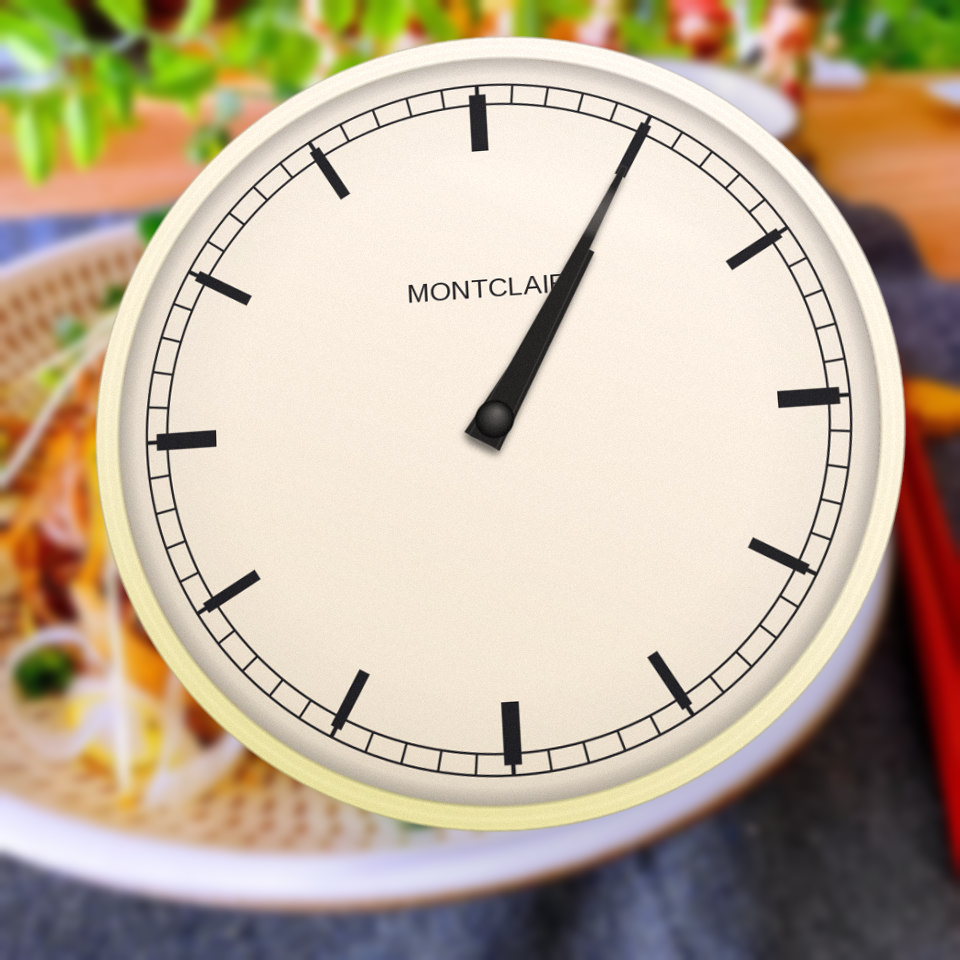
1:05
